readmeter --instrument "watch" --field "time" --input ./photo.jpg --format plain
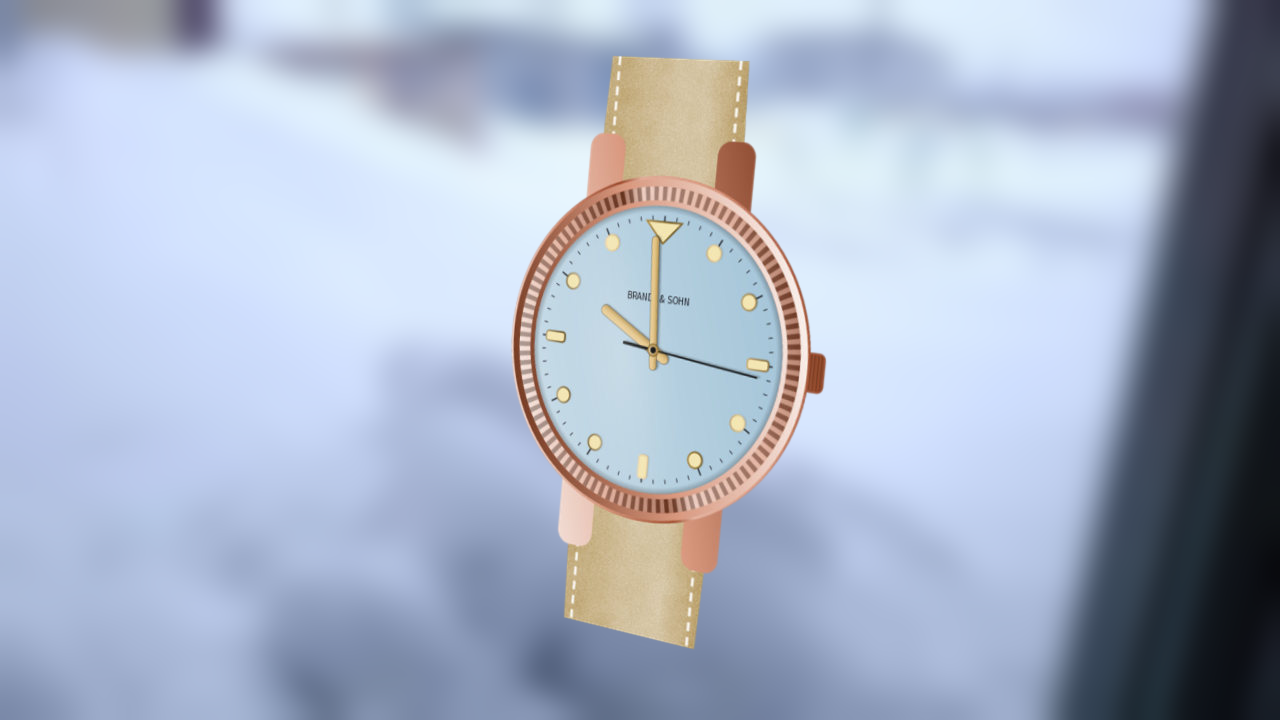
9:59:16
